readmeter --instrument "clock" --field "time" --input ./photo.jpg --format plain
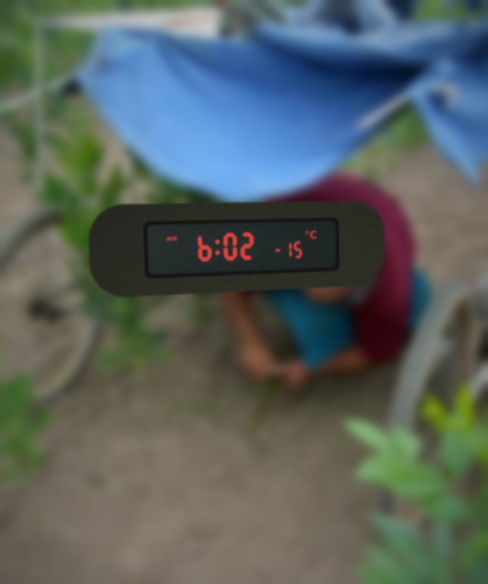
6:02
